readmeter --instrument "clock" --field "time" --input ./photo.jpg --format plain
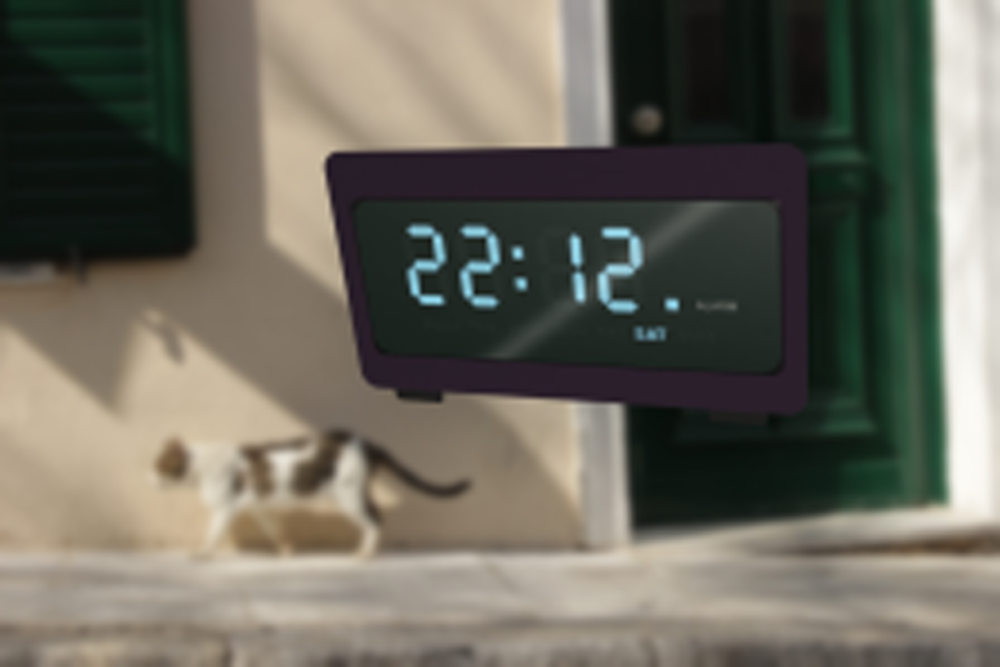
22:12
